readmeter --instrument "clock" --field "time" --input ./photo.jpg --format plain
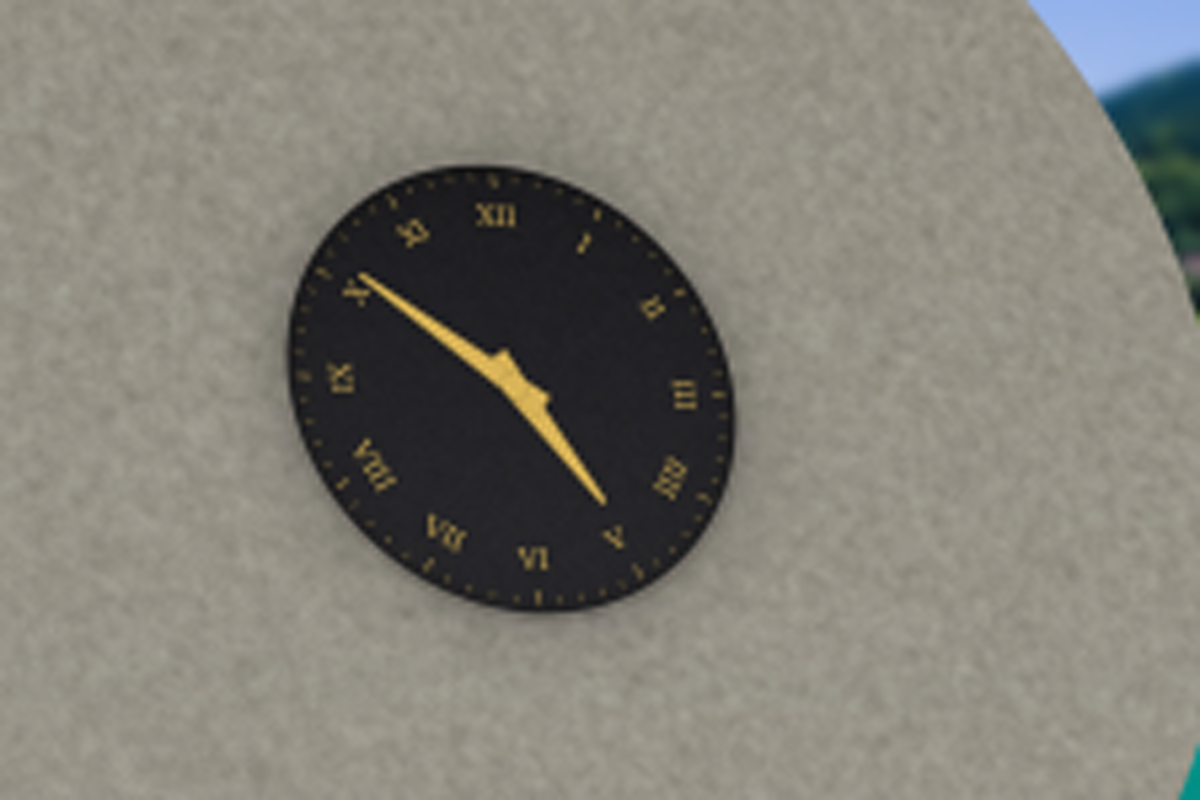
4:51
